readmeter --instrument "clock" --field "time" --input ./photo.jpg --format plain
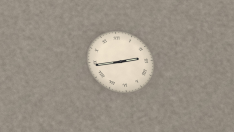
2:44
